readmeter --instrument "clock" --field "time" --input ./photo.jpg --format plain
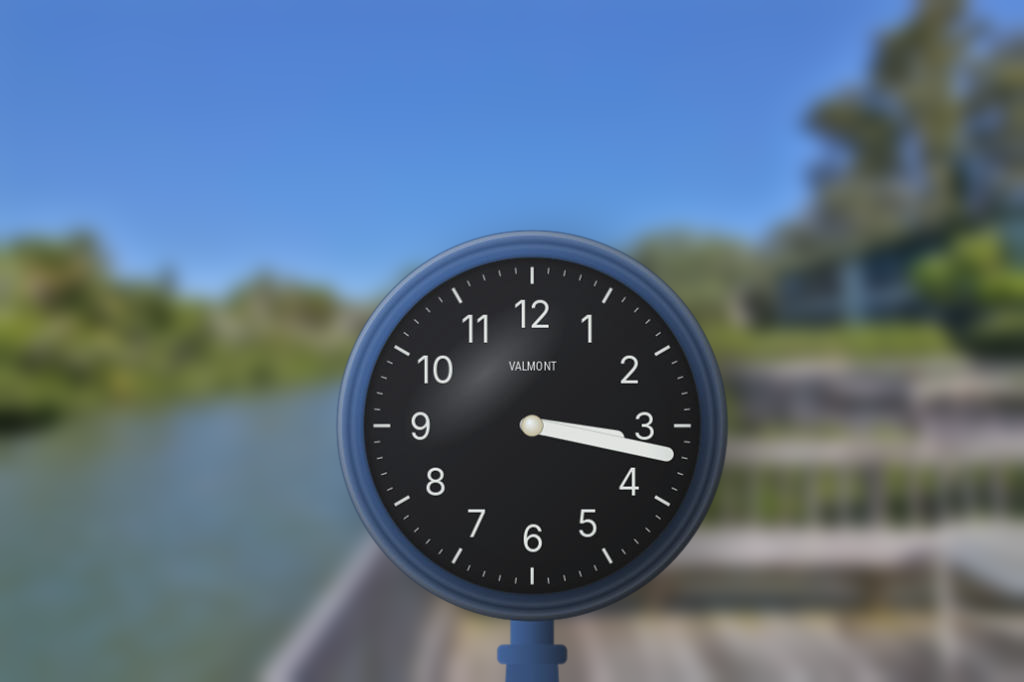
3:17
